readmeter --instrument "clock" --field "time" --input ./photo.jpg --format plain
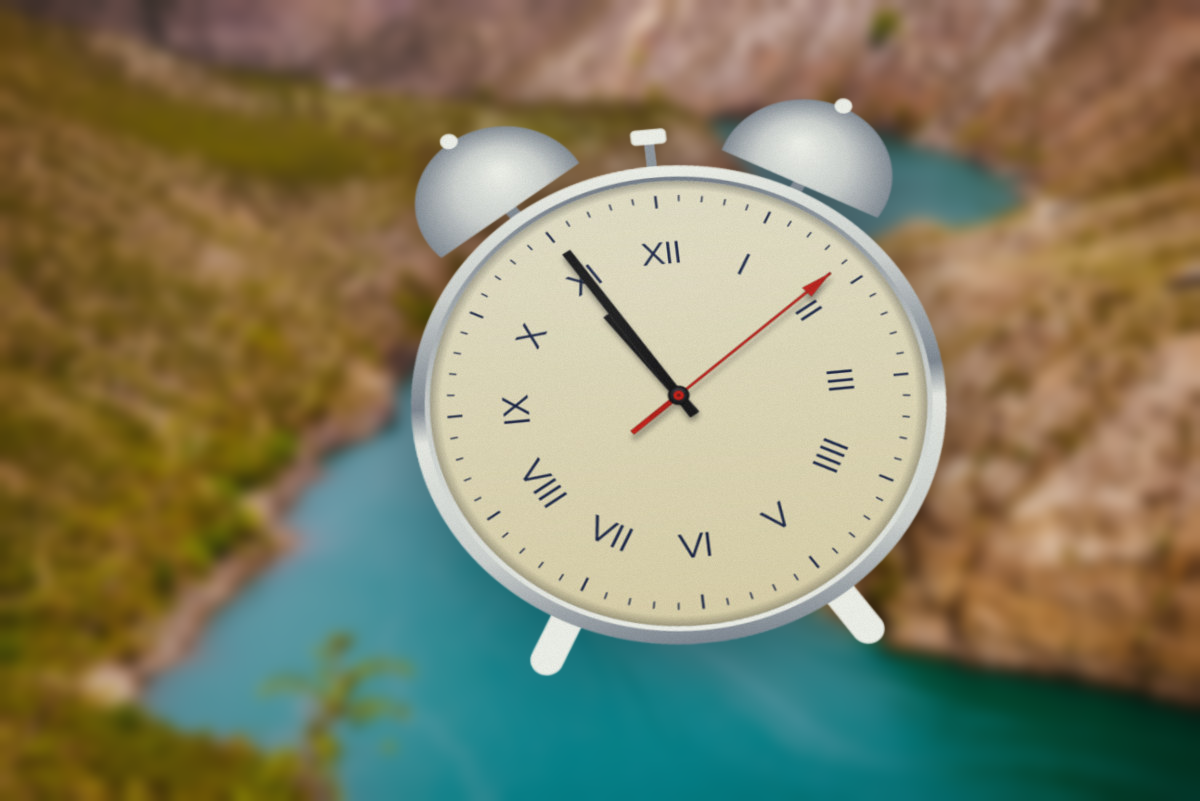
10:55:09
